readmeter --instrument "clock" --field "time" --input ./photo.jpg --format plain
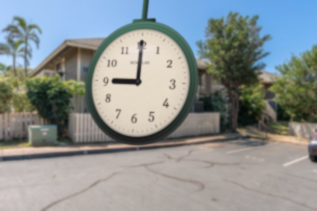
9:00
